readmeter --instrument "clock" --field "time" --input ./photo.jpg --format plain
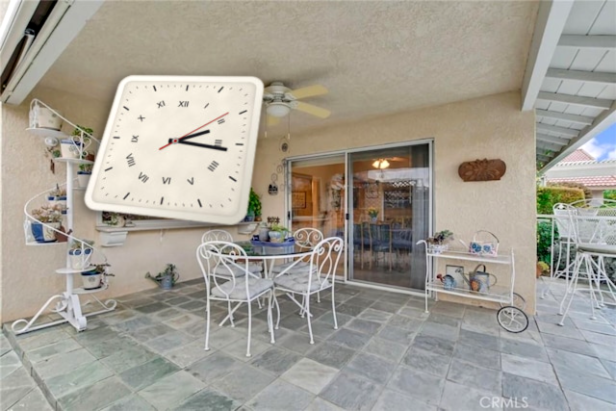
2:16:09
